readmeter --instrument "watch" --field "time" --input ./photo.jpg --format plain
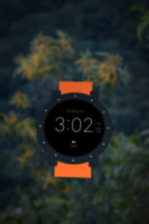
3:02
